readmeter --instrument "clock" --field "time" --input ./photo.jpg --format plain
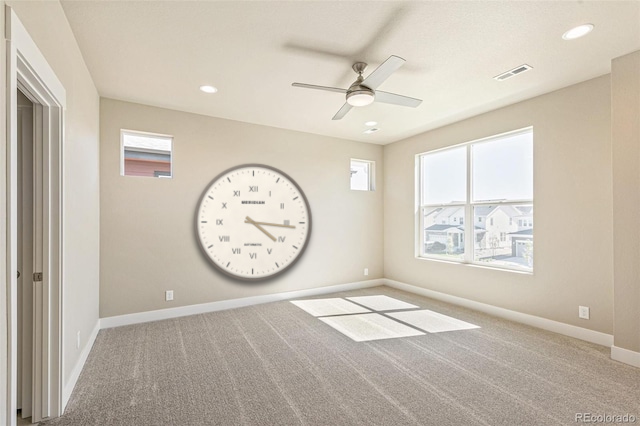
4:16
